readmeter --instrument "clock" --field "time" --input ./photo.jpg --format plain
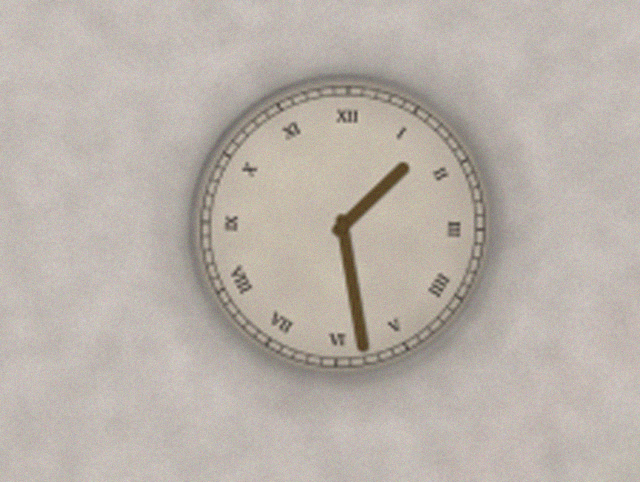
1:28
